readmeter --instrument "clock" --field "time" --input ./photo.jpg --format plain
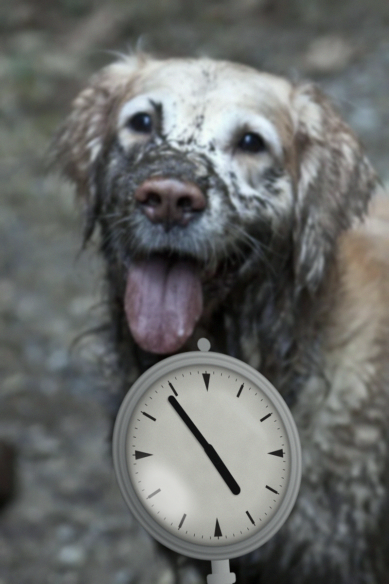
4:54
